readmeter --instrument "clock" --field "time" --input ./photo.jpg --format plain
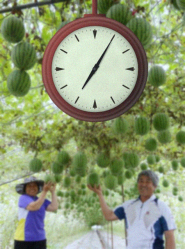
7:05
